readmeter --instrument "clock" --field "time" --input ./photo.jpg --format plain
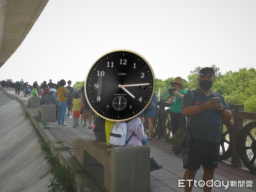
4:14
